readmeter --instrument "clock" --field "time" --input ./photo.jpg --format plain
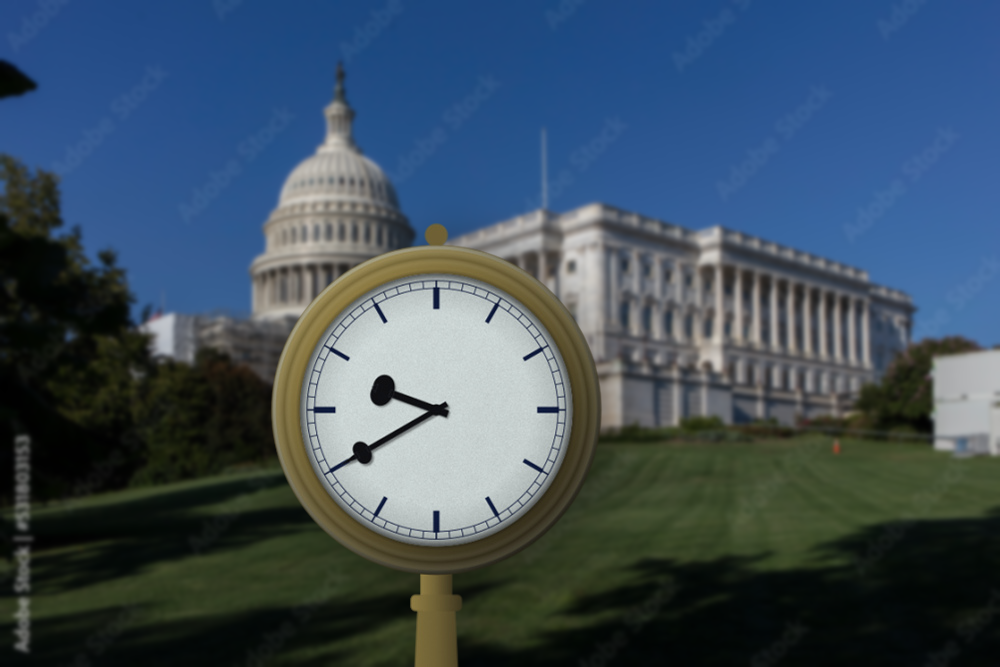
9:40
